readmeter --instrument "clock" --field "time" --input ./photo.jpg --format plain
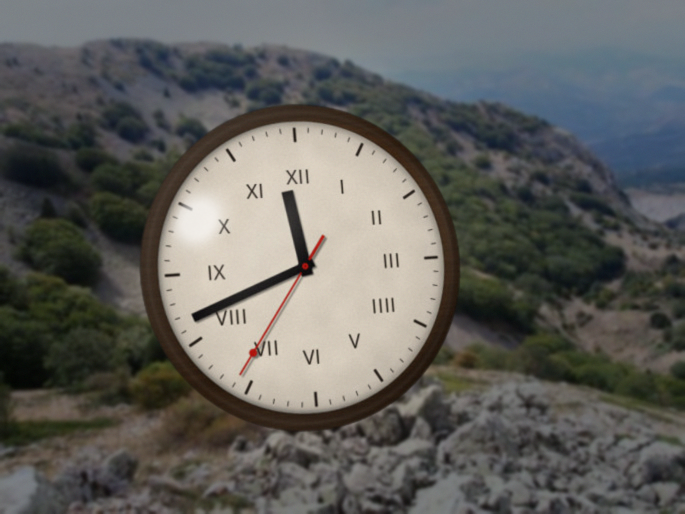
11:41:36
